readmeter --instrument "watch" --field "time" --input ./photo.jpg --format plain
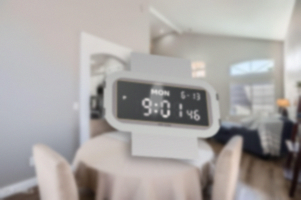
9:01:46
